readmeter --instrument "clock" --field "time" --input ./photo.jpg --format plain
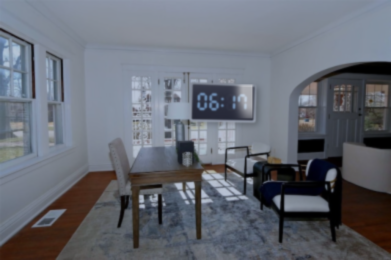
6:17
